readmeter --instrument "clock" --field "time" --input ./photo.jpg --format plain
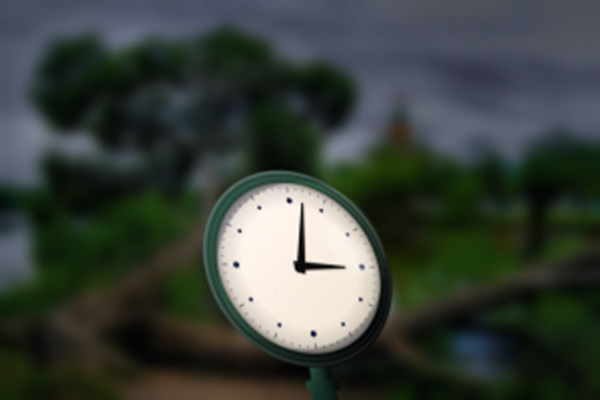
3:02
